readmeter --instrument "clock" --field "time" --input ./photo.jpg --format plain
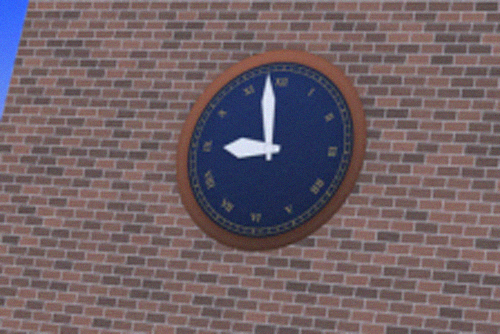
8:58
